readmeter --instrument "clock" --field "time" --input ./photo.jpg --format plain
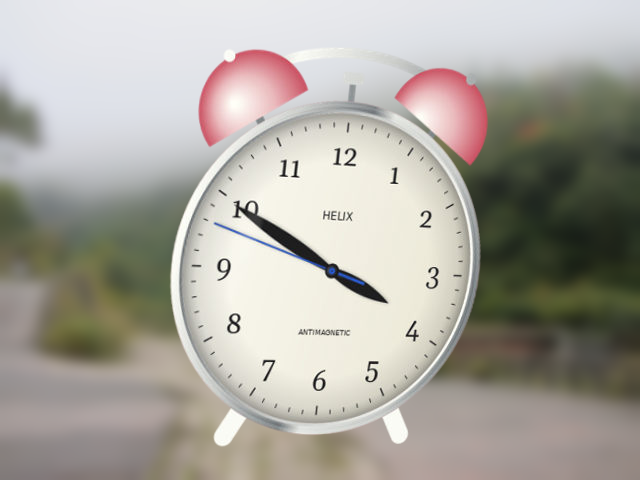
3:49:48
